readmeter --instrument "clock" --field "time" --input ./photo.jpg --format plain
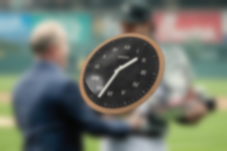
1:33
